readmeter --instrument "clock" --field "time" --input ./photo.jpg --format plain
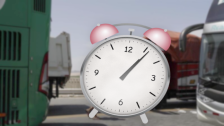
1:06
